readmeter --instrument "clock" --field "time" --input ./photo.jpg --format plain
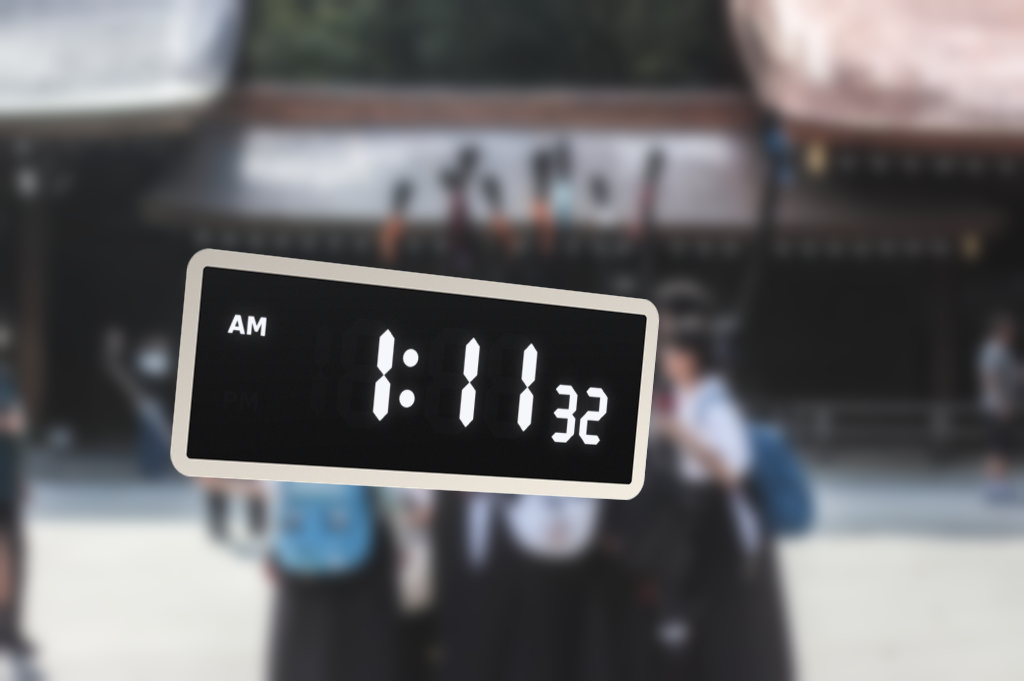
1:11:32
